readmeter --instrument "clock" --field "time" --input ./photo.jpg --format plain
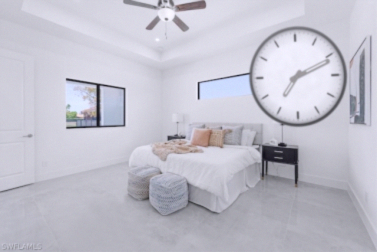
7:11
